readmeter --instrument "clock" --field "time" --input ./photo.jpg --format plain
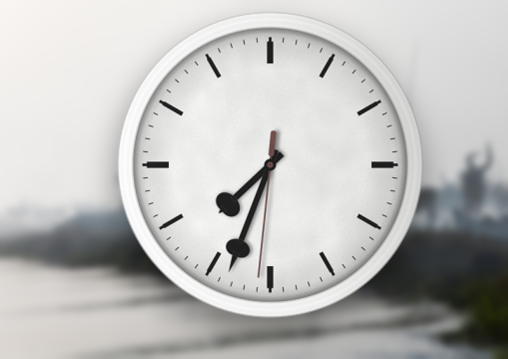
7:33:31
